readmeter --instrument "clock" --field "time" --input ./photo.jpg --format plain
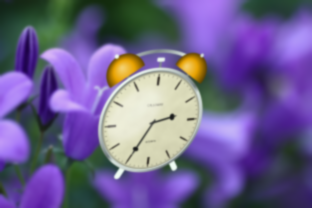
2:35
